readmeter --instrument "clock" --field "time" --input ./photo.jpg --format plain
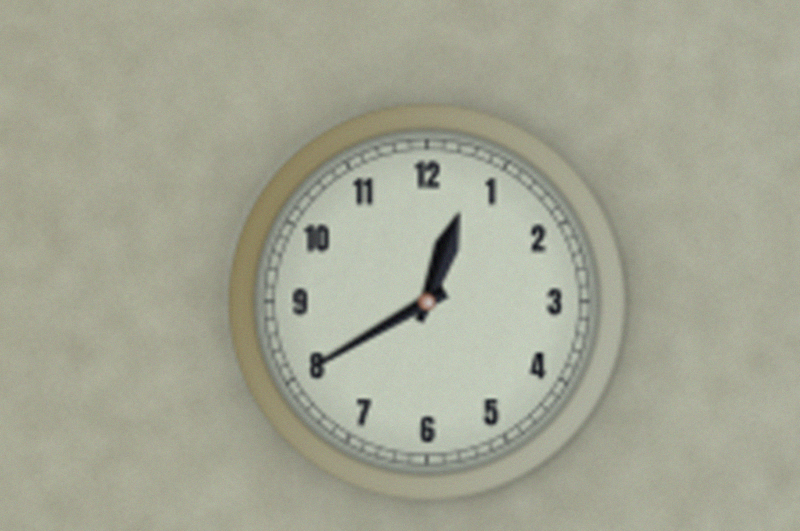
12:40
